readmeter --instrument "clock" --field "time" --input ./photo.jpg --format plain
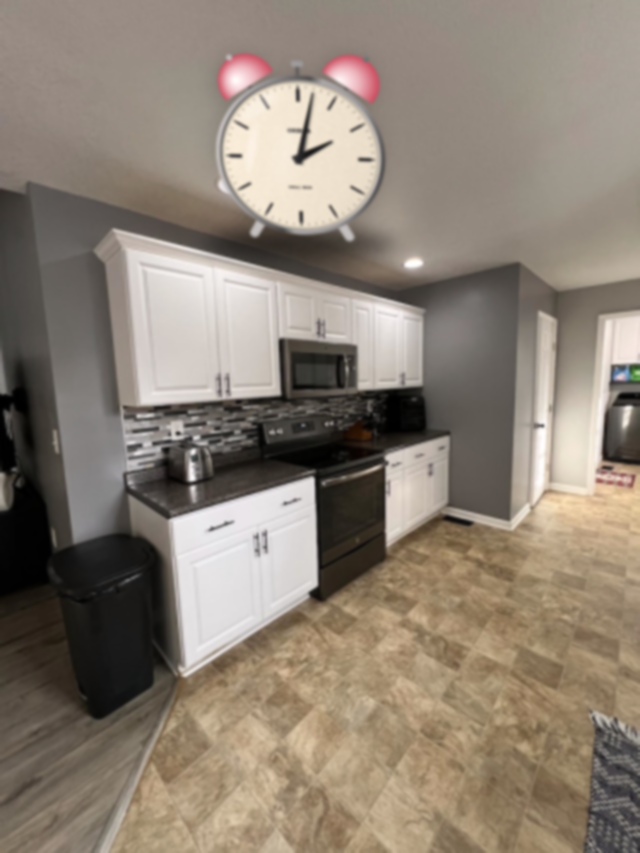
2:02
